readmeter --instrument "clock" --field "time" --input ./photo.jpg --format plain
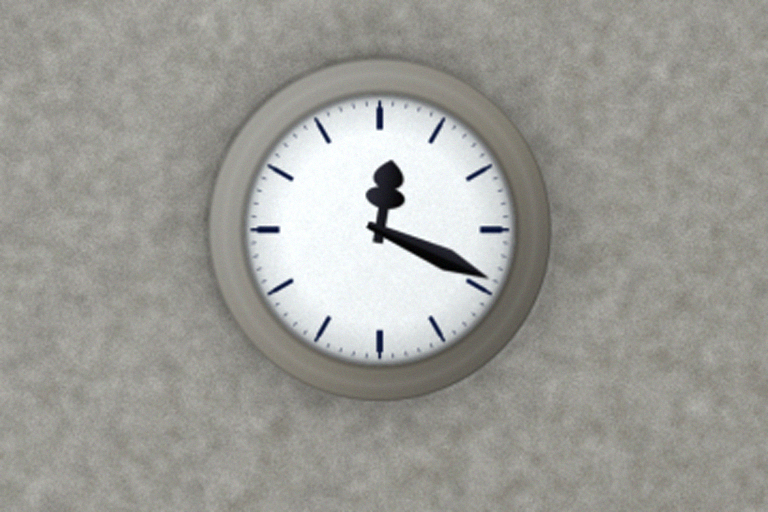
12:19
